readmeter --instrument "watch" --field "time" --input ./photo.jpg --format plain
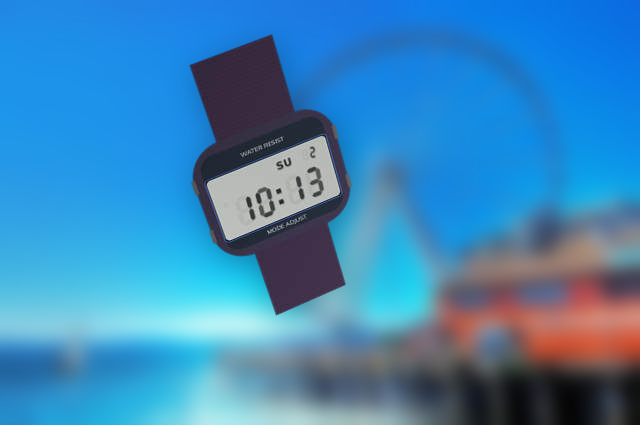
10:13
